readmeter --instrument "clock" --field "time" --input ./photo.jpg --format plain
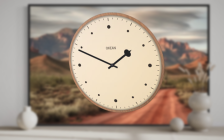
1:49
